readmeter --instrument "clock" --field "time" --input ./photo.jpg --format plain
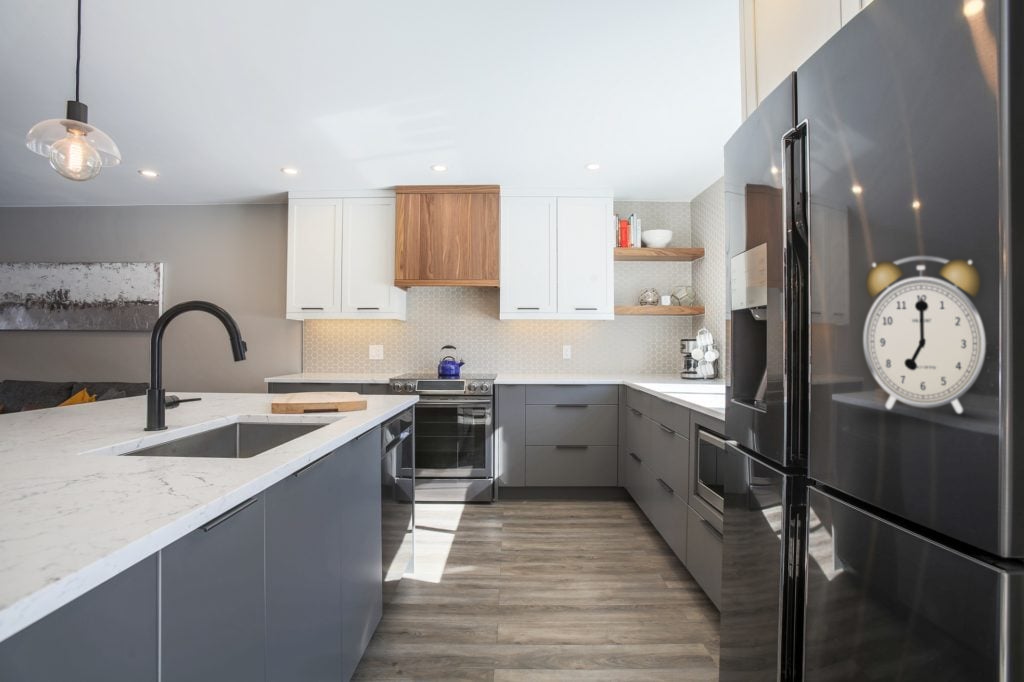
7:00
